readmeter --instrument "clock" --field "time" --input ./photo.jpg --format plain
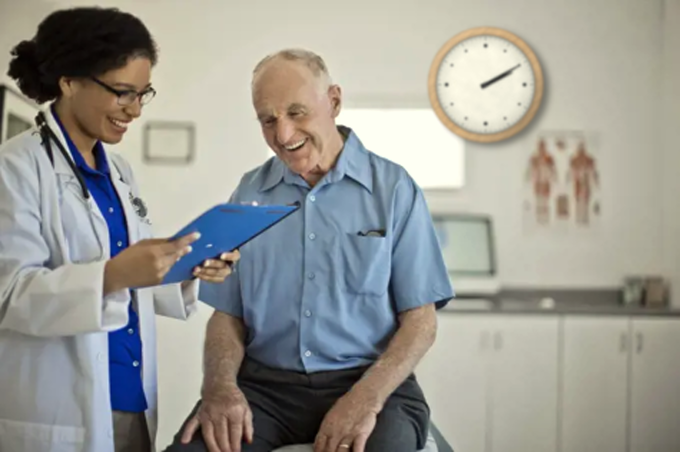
2:10
